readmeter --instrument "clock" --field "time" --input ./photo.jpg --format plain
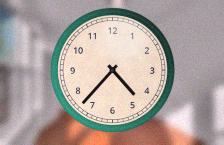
4:37
